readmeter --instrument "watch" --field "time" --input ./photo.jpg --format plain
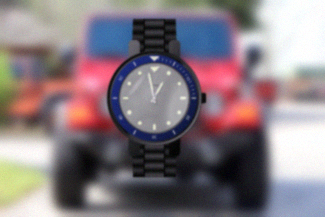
12:58
